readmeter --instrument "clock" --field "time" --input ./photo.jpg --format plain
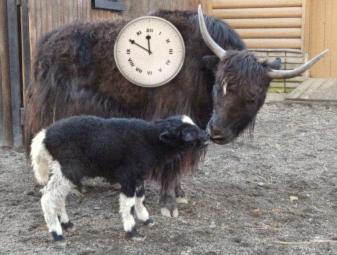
11:50
